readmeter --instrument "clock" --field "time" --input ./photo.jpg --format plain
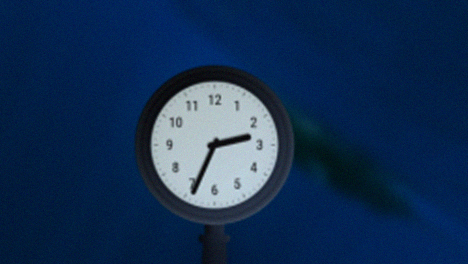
2:34
